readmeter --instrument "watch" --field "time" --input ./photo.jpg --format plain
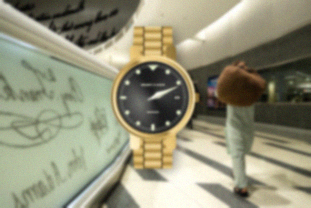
2:11
